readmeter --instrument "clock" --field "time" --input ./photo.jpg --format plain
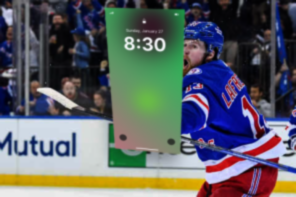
8:30
